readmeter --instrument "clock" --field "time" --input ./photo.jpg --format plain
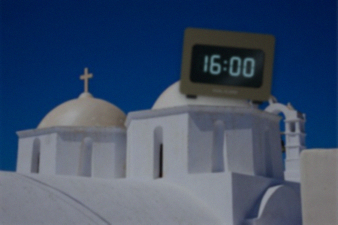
16:00
